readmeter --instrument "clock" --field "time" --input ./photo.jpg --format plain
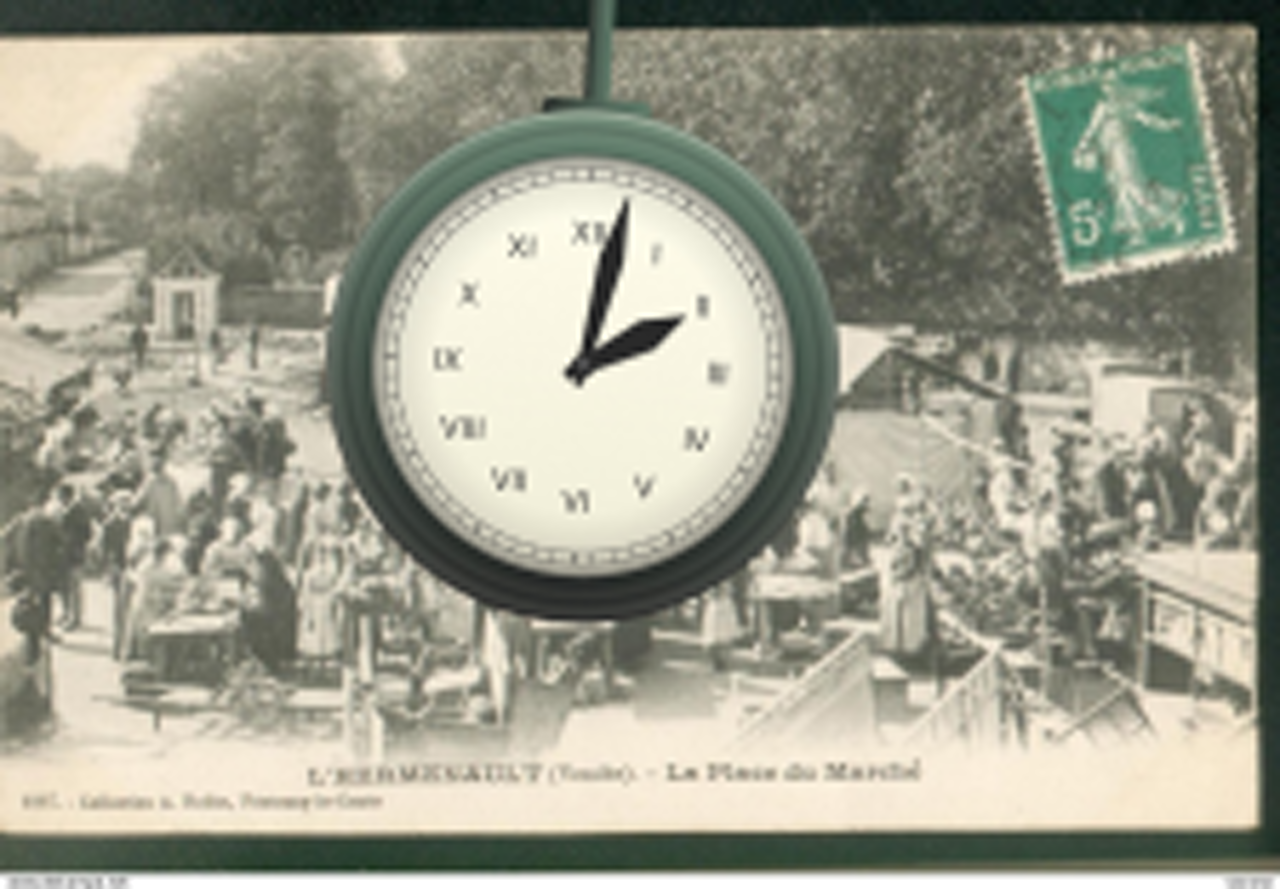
2:02
